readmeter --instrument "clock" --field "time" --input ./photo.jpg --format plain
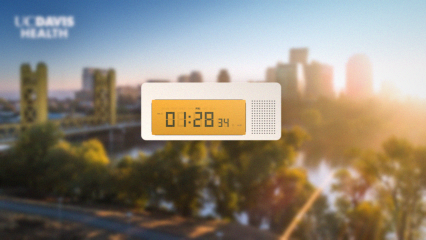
1:28:34
